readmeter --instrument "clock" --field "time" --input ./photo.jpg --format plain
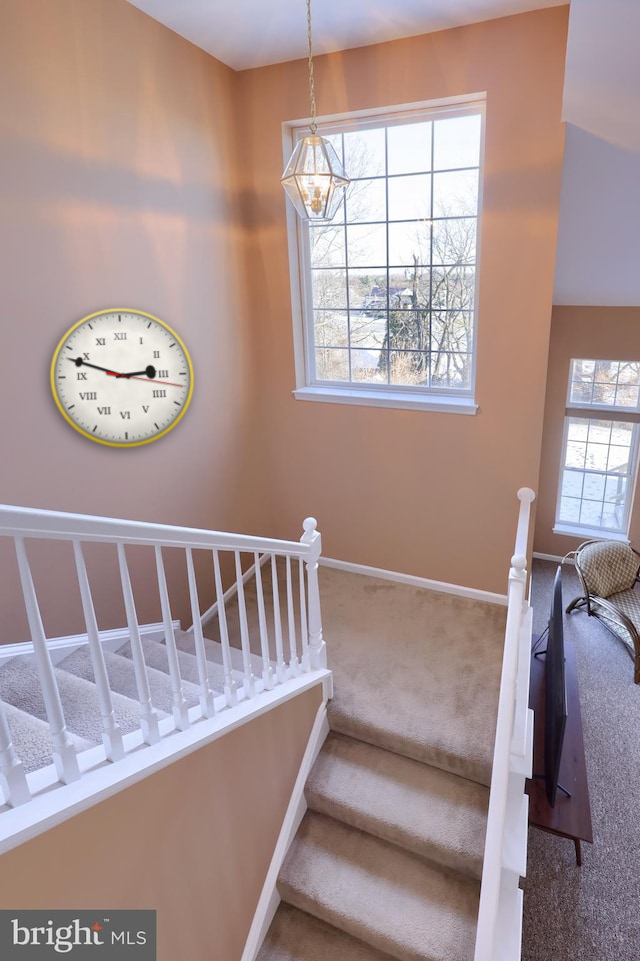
2:48:17
